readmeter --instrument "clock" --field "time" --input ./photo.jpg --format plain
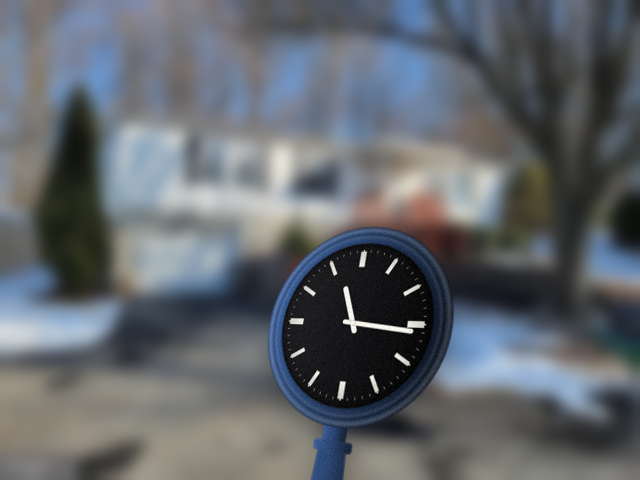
11:16
